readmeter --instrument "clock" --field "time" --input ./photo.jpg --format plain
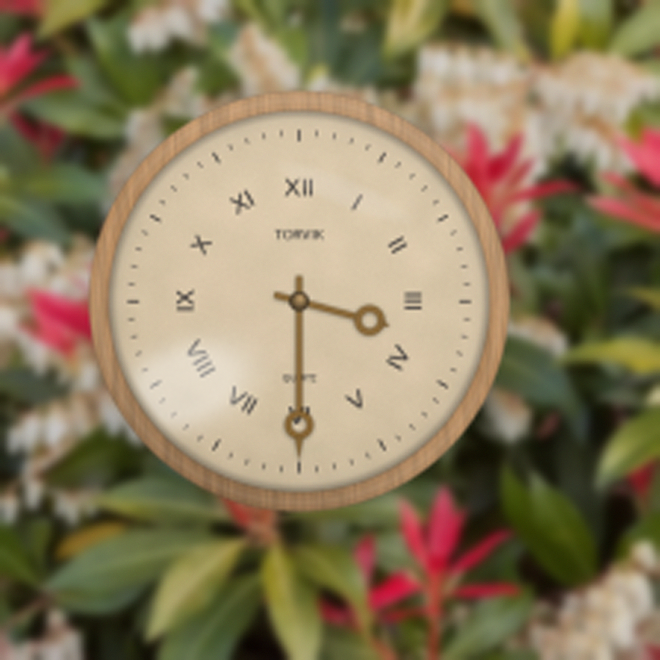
3:30
